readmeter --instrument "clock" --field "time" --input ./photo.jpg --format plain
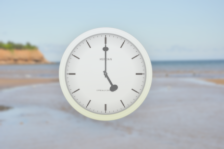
5:00
